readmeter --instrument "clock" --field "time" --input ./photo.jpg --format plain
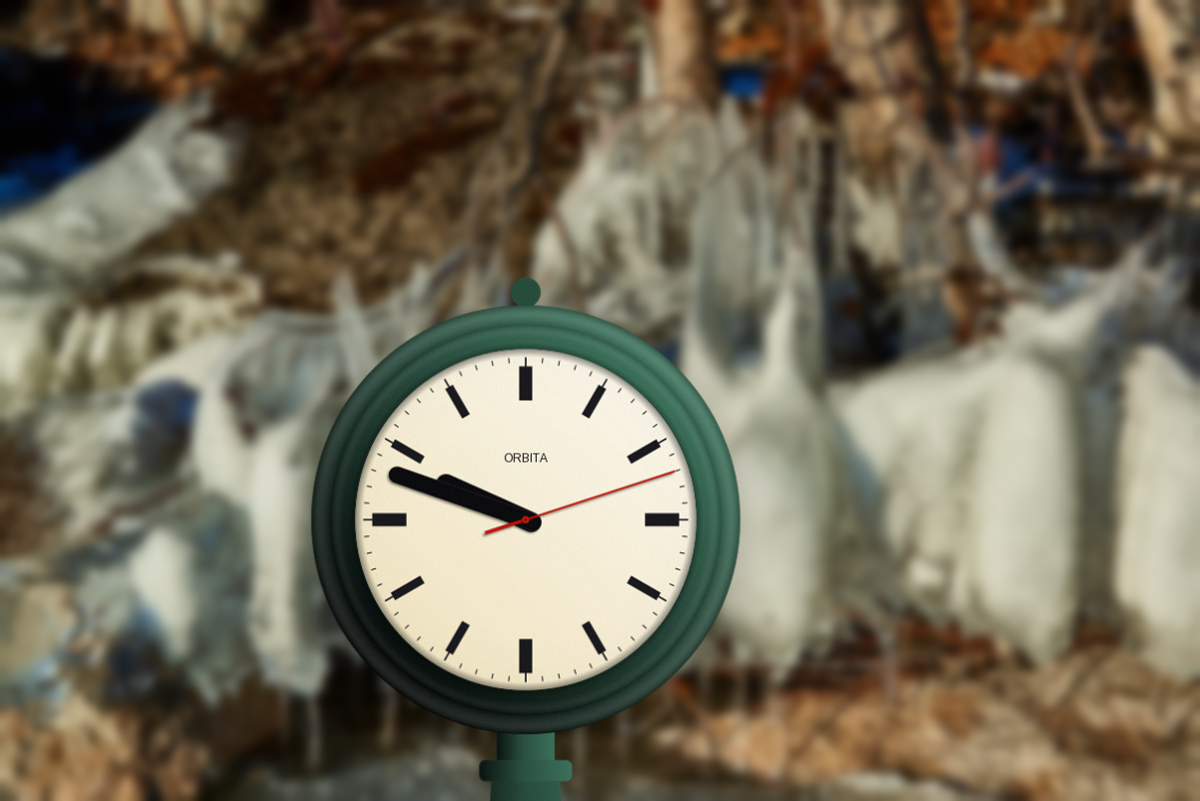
9:48:12
